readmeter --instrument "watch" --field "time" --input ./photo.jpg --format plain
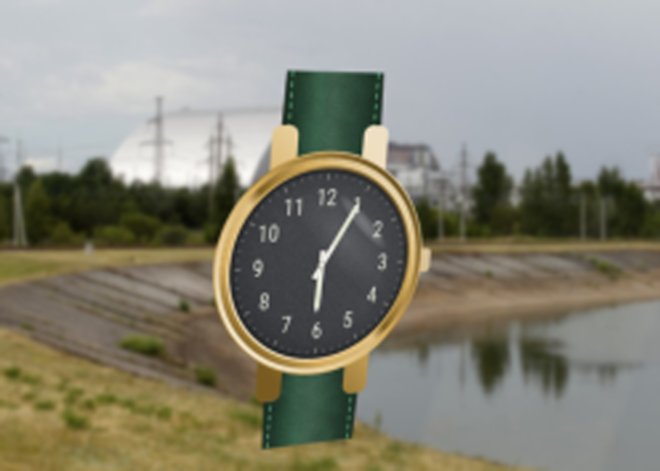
6:05
